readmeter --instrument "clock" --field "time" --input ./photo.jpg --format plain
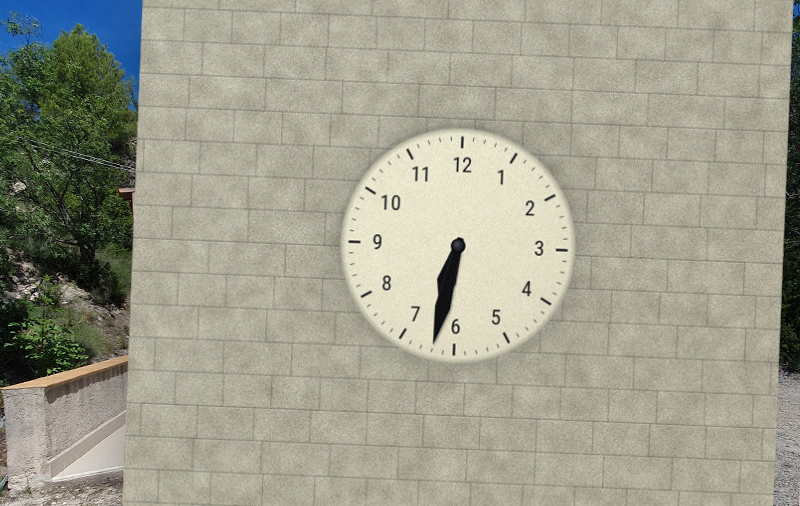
6:32
